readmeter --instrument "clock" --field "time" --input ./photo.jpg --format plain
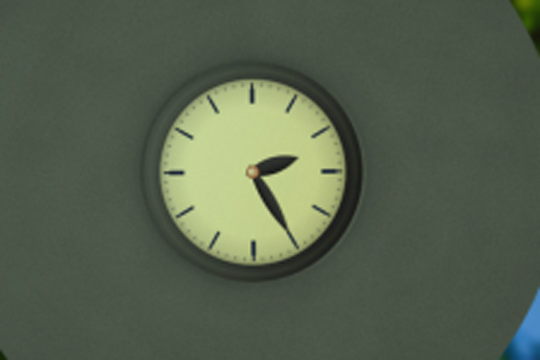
2:25
